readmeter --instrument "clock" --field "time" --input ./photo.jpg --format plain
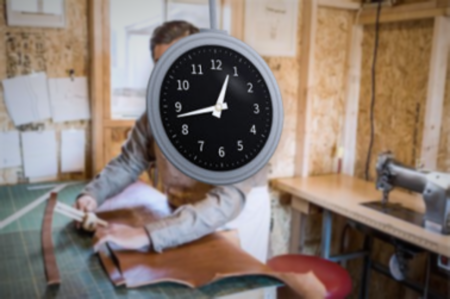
12:43
